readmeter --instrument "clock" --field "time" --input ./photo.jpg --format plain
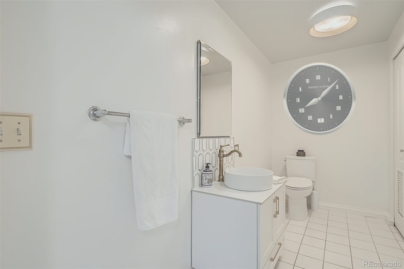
8:08
